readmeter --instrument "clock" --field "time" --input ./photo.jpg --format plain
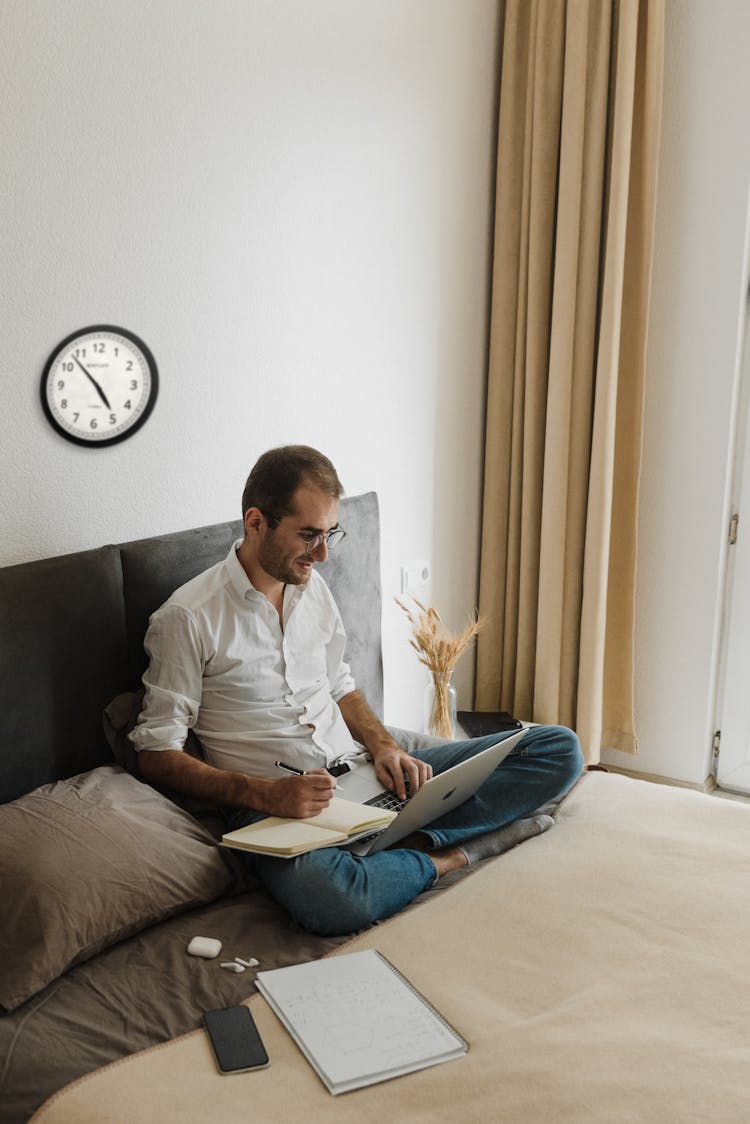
4:53
